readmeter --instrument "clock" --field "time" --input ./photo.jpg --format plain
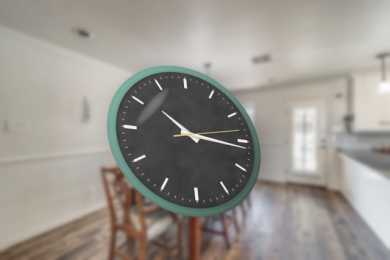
10:16:13
